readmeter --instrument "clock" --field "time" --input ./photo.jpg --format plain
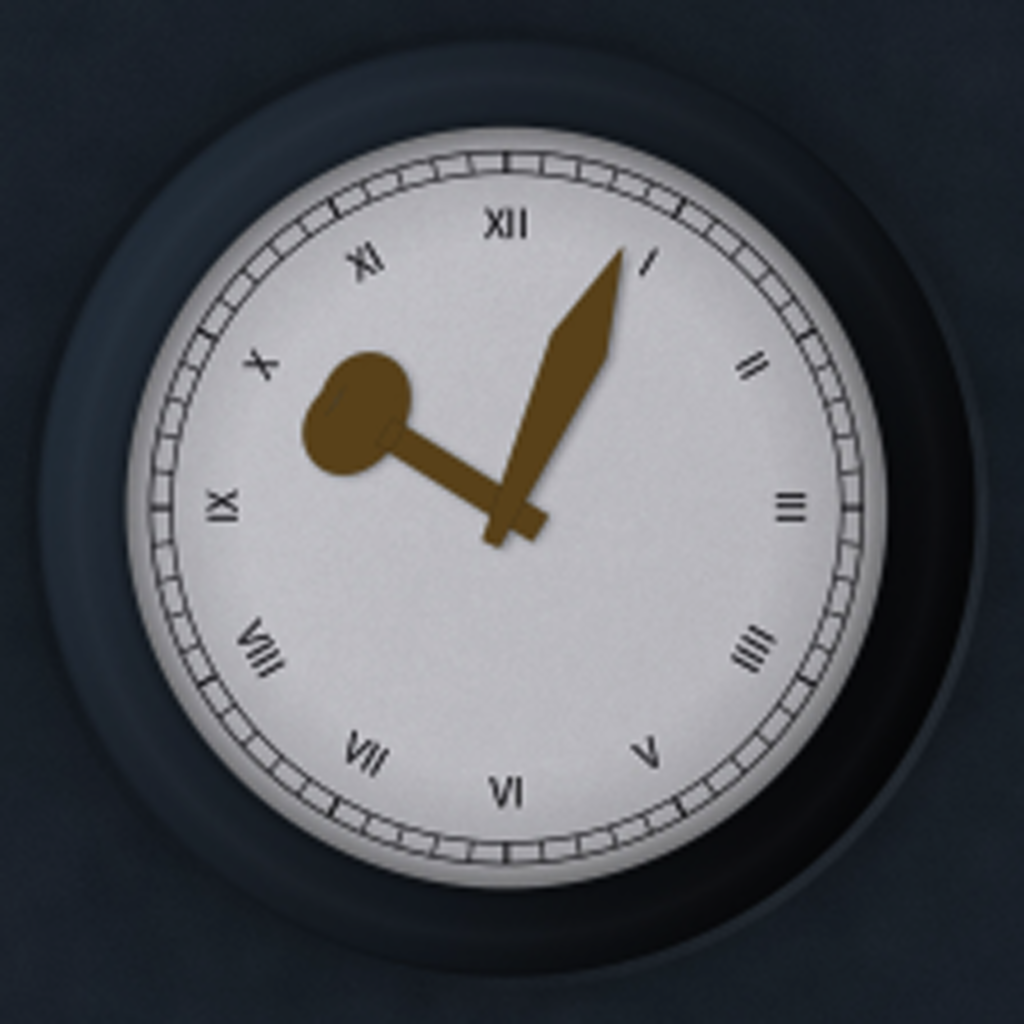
10:04
